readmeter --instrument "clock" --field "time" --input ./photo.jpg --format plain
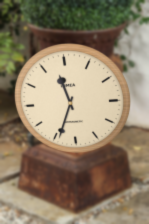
11:34
